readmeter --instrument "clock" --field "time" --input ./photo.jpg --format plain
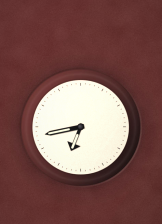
6:43
